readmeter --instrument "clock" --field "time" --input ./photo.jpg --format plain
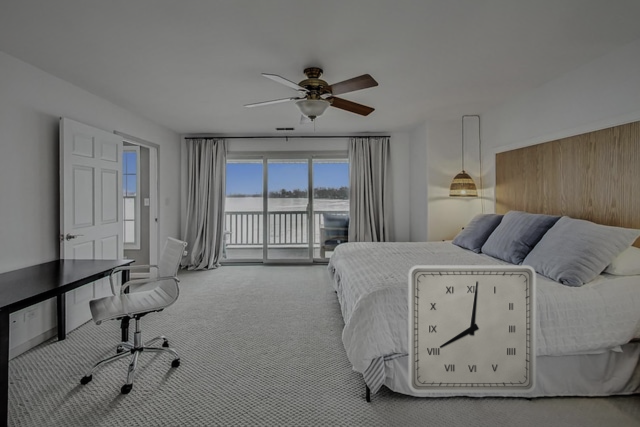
8:01
